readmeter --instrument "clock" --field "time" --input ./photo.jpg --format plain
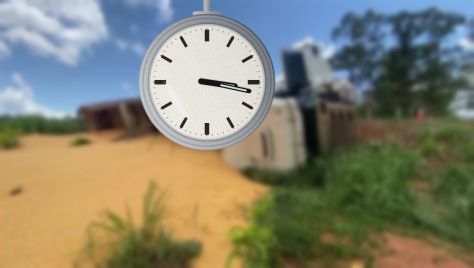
3:17
